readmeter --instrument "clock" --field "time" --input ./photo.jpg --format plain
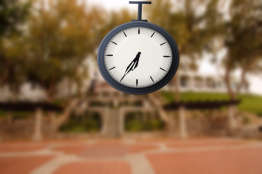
6:35
